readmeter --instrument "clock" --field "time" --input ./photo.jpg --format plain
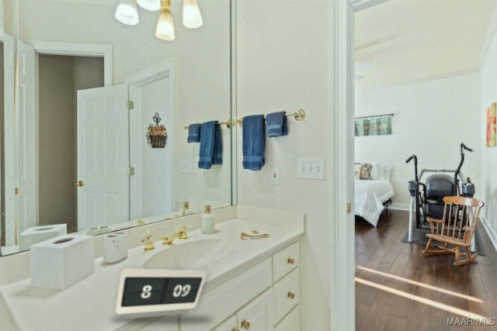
8:09
